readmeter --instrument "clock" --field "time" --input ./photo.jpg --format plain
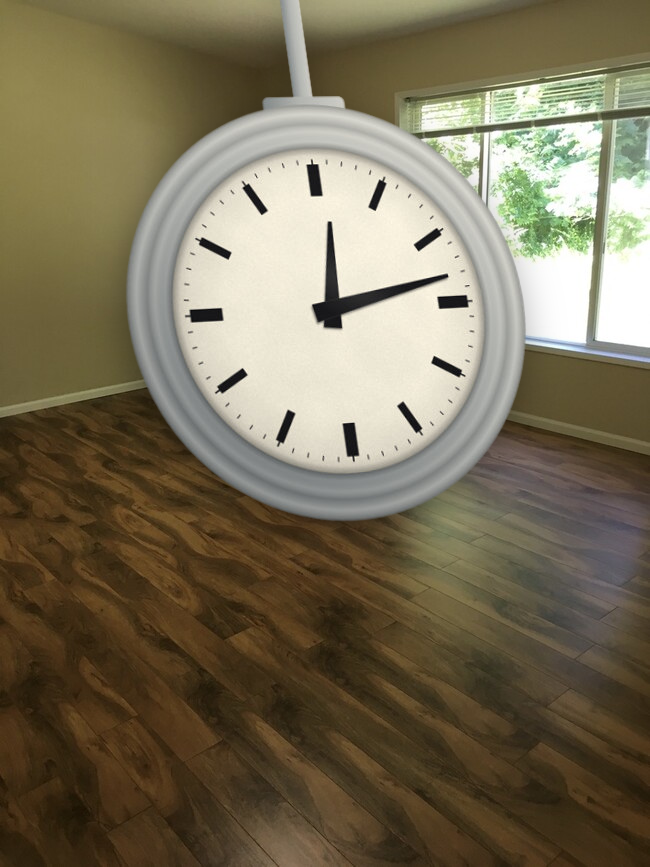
12:13
